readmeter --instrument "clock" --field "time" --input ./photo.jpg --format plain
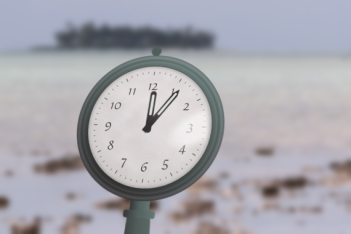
12:06
